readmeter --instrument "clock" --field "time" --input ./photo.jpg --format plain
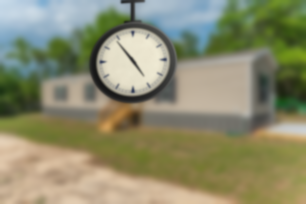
4:54
